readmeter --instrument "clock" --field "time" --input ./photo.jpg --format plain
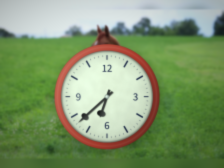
6:38
